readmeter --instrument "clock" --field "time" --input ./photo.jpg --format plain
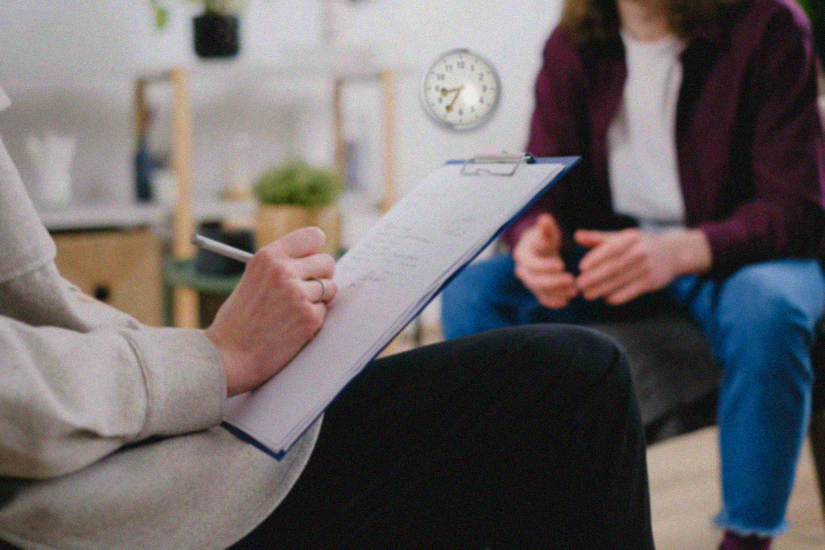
8:35
